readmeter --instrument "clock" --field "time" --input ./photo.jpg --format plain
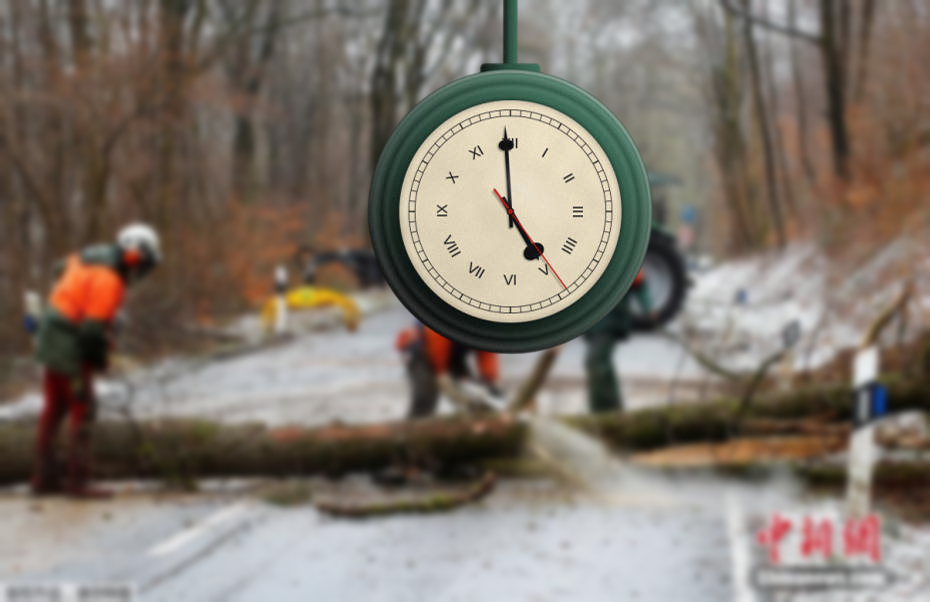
4:59:24
